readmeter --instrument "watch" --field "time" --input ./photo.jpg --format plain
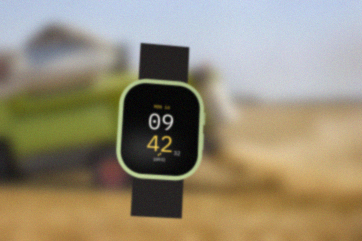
9:42
